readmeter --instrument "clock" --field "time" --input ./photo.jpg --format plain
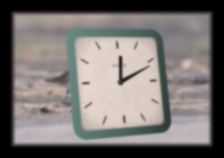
12:11
